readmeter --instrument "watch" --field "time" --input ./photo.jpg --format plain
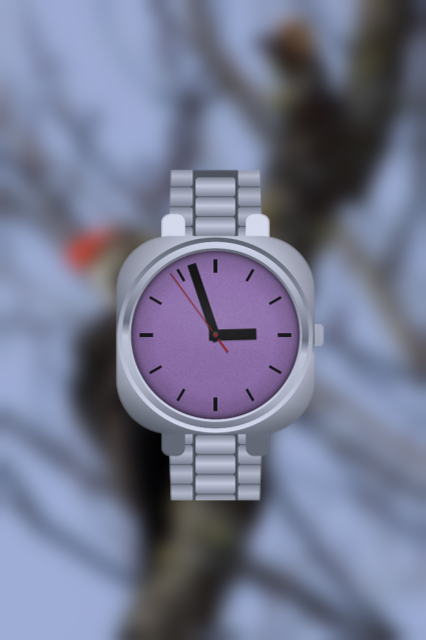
2:56:54
